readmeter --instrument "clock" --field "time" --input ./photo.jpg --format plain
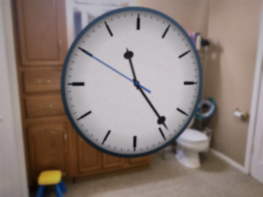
11:23:50
